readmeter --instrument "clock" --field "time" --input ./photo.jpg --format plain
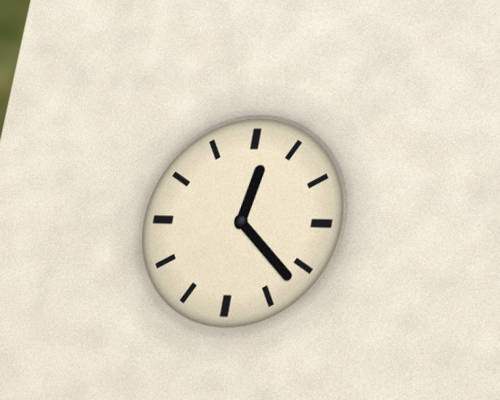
12:22
